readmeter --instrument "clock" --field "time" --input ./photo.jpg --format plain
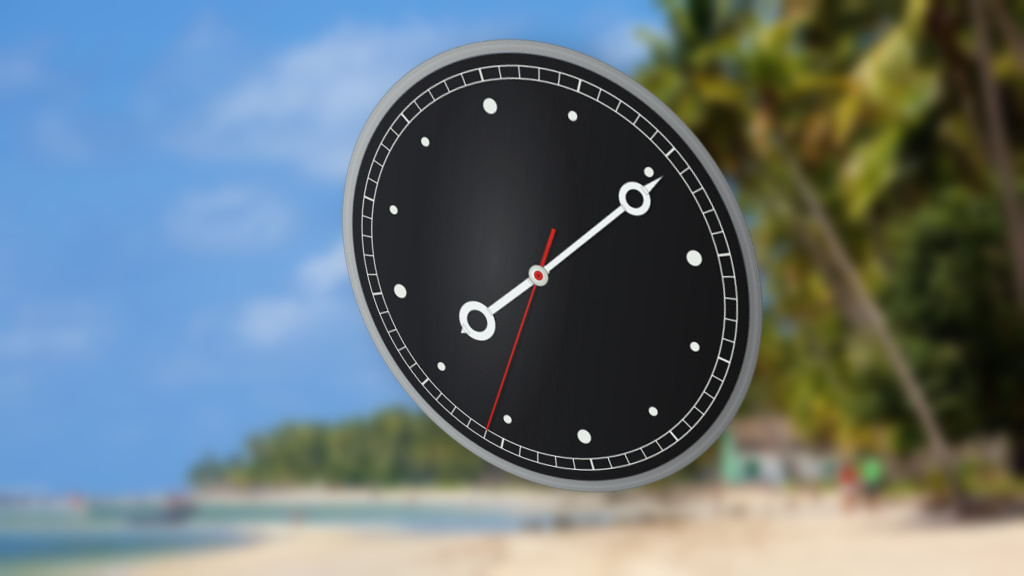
8:10:36
